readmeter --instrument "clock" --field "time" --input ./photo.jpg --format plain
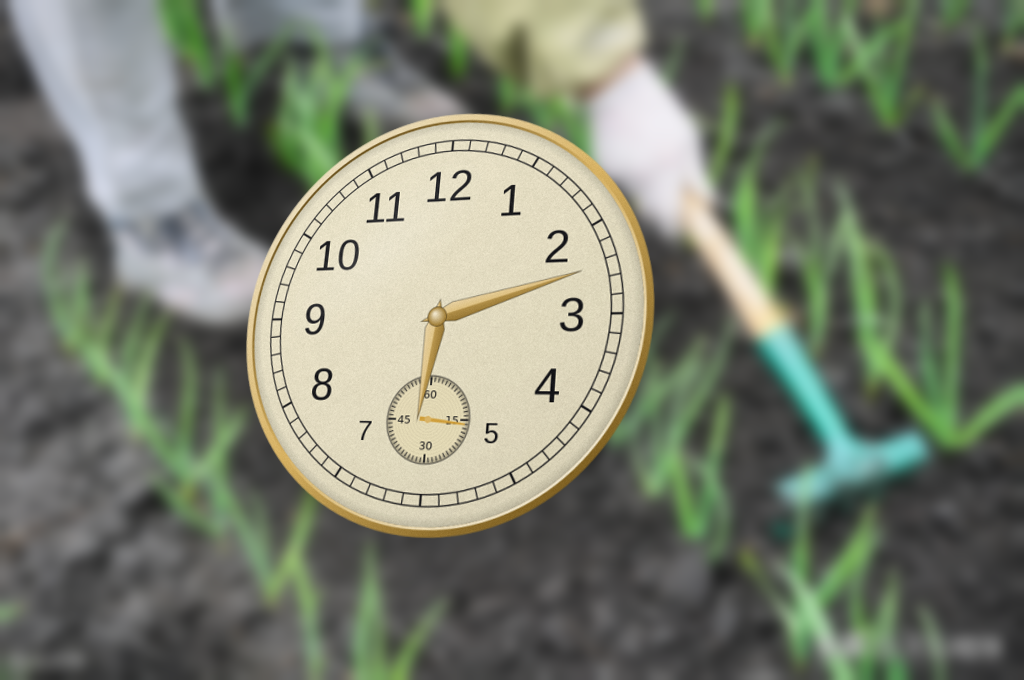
6:12:16
